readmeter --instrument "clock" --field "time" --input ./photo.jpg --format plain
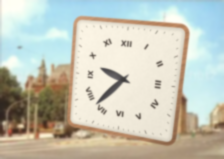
9:37
